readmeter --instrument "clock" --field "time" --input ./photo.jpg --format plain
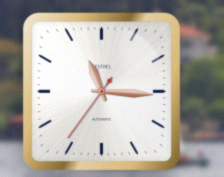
11:15:36
